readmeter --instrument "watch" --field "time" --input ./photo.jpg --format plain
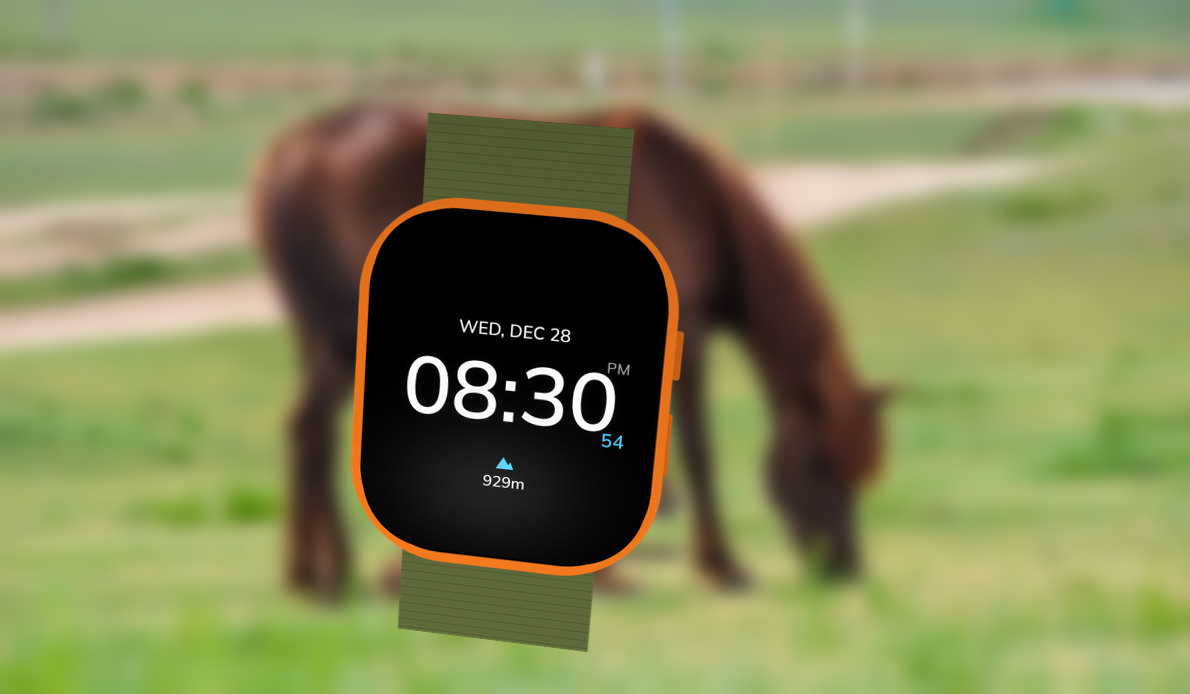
8:30:54
